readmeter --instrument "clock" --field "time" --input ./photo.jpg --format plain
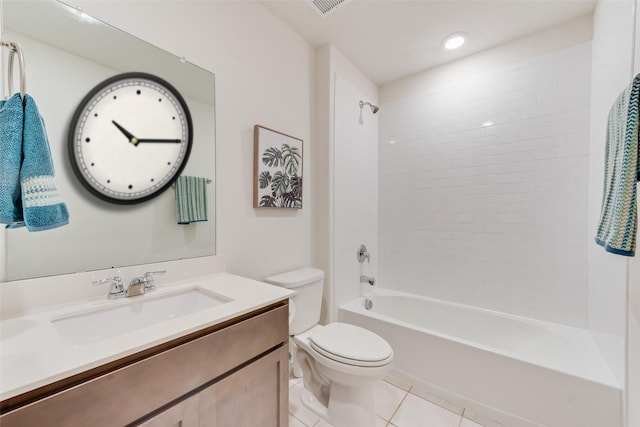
10:15
